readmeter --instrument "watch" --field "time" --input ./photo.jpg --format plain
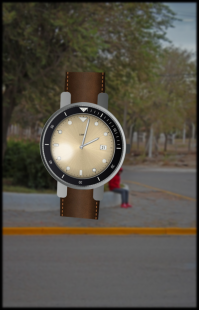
2:02
